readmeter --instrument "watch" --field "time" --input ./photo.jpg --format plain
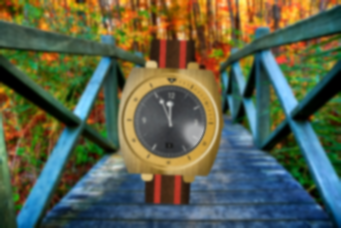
11:56
